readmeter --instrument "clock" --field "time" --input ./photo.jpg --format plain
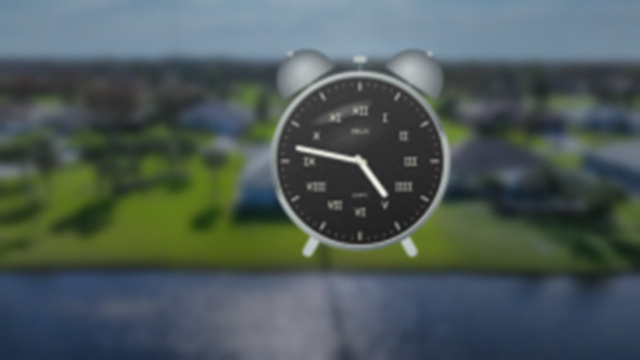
4:47
